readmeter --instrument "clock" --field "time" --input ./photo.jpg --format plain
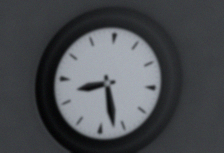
8:27
